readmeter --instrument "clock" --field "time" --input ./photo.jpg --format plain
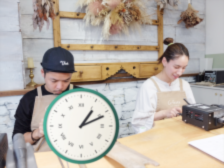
1:11
